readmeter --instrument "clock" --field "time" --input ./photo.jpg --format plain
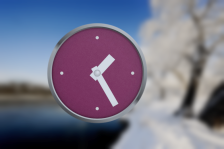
1:25
